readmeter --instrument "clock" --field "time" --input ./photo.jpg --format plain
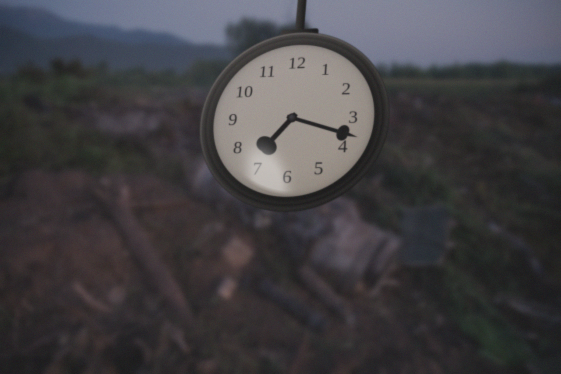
7:18
